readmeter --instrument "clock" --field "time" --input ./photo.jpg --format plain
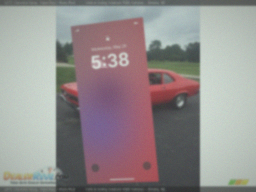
5:38
